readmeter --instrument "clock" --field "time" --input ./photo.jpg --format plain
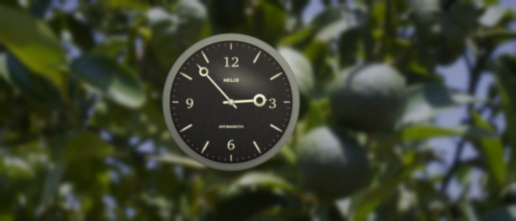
2:53
